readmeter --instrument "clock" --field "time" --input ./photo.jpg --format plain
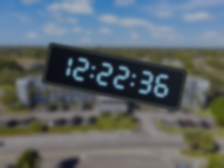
12:22:36
